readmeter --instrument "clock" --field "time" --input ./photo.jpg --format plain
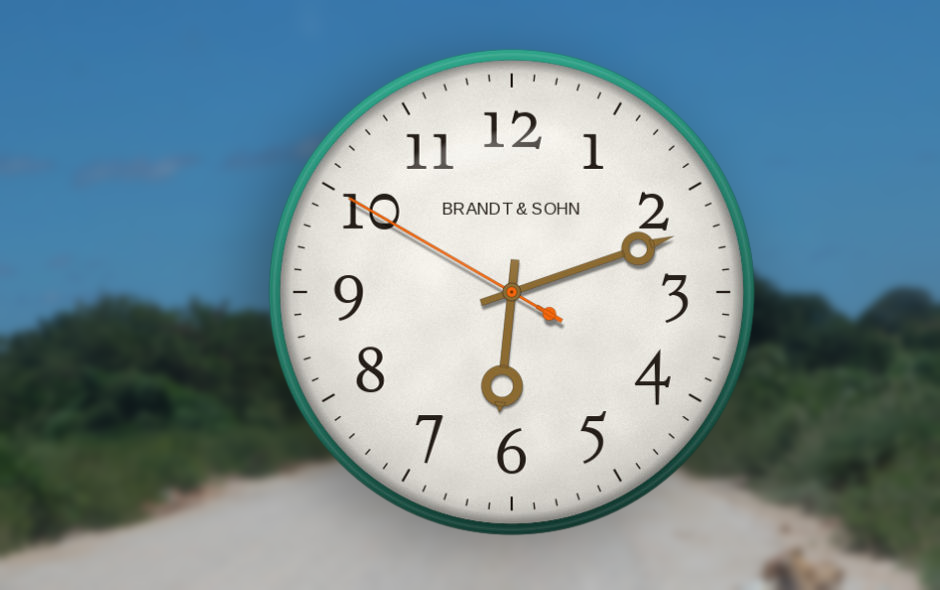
6:11:50
